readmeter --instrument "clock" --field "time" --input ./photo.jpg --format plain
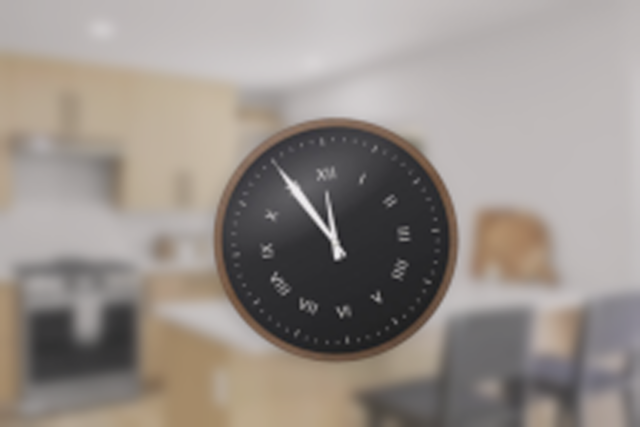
11:55
